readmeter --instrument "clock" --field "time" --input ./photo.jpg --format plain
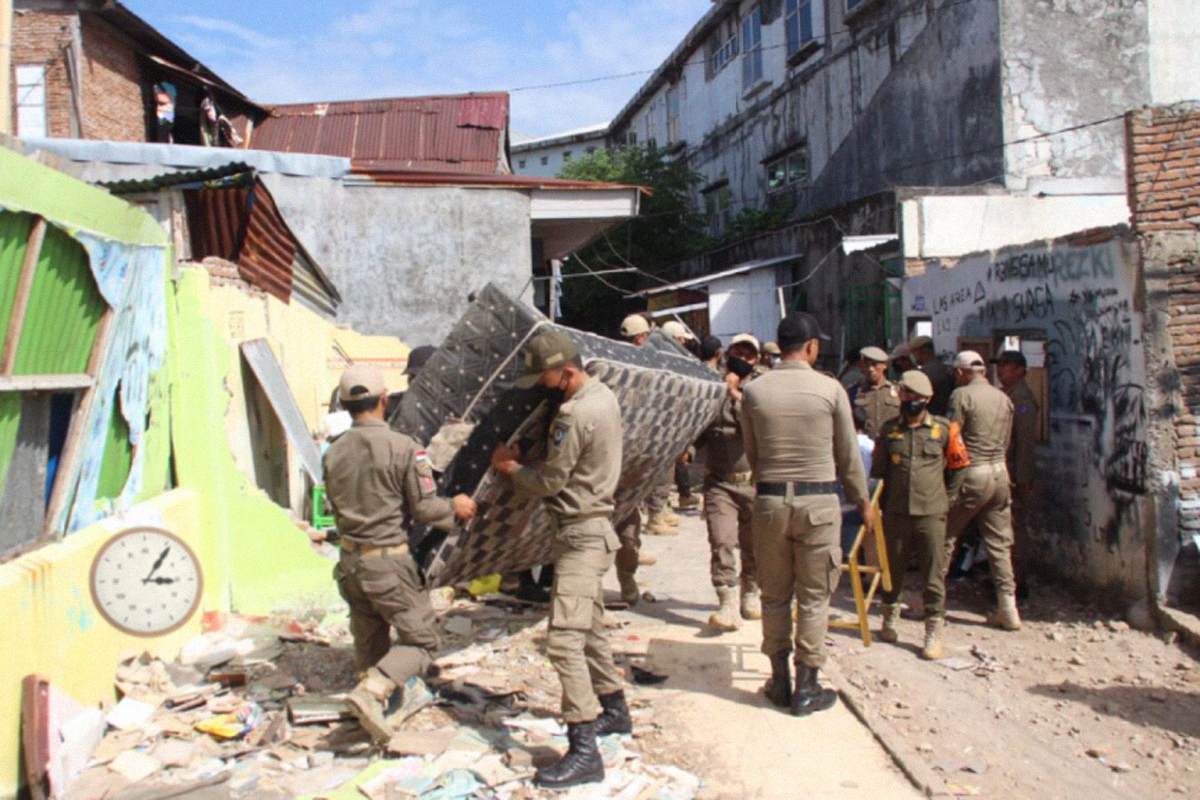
3:06
